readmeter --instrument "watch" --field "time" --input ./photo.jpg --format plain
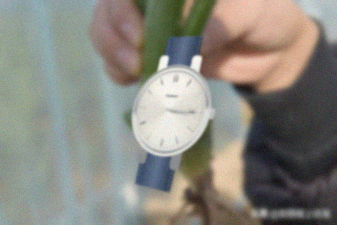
3:15
